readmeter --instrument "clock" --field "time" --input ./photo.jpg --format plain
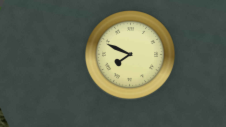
7:49
